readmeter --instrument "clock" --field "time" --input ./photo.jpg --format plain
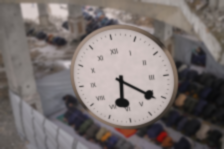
6:21
